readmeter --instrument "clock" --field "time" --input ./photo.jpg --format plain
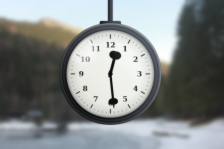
12:29
